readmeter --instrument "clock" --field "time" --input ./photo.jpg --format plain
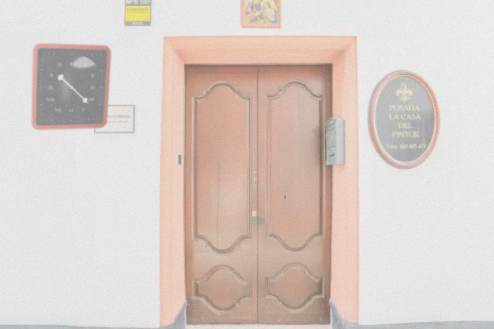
10:22
